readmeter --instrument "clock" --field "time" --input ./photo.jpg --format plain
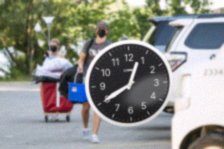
12:40
